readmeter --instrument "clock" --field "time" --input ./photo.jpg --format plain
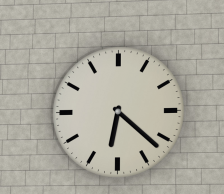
6:22
